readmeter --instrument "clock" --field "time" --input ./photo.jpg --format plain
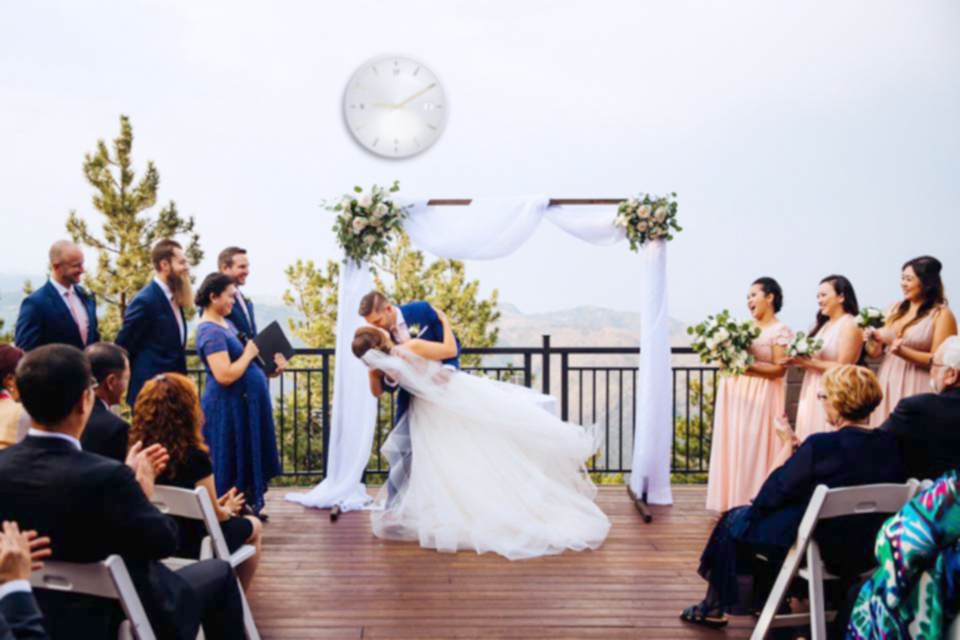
9:10
